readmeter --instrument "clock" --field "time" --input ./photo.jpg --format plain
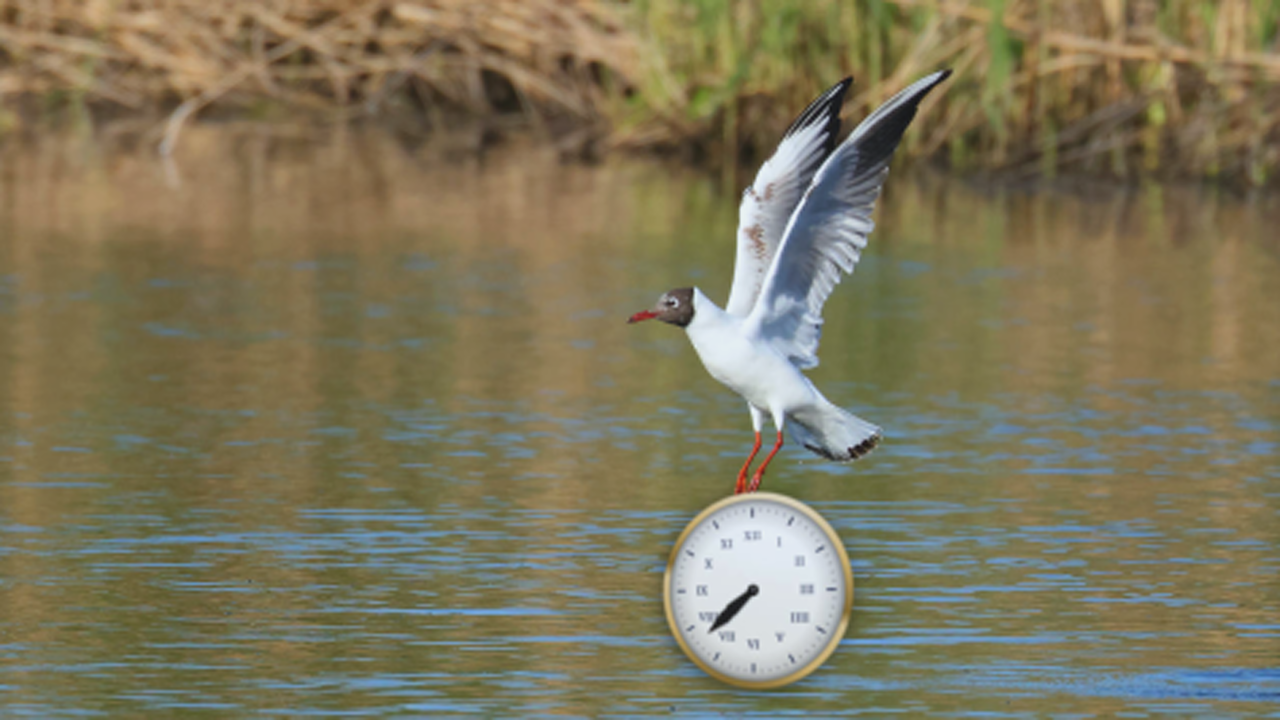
7:38
